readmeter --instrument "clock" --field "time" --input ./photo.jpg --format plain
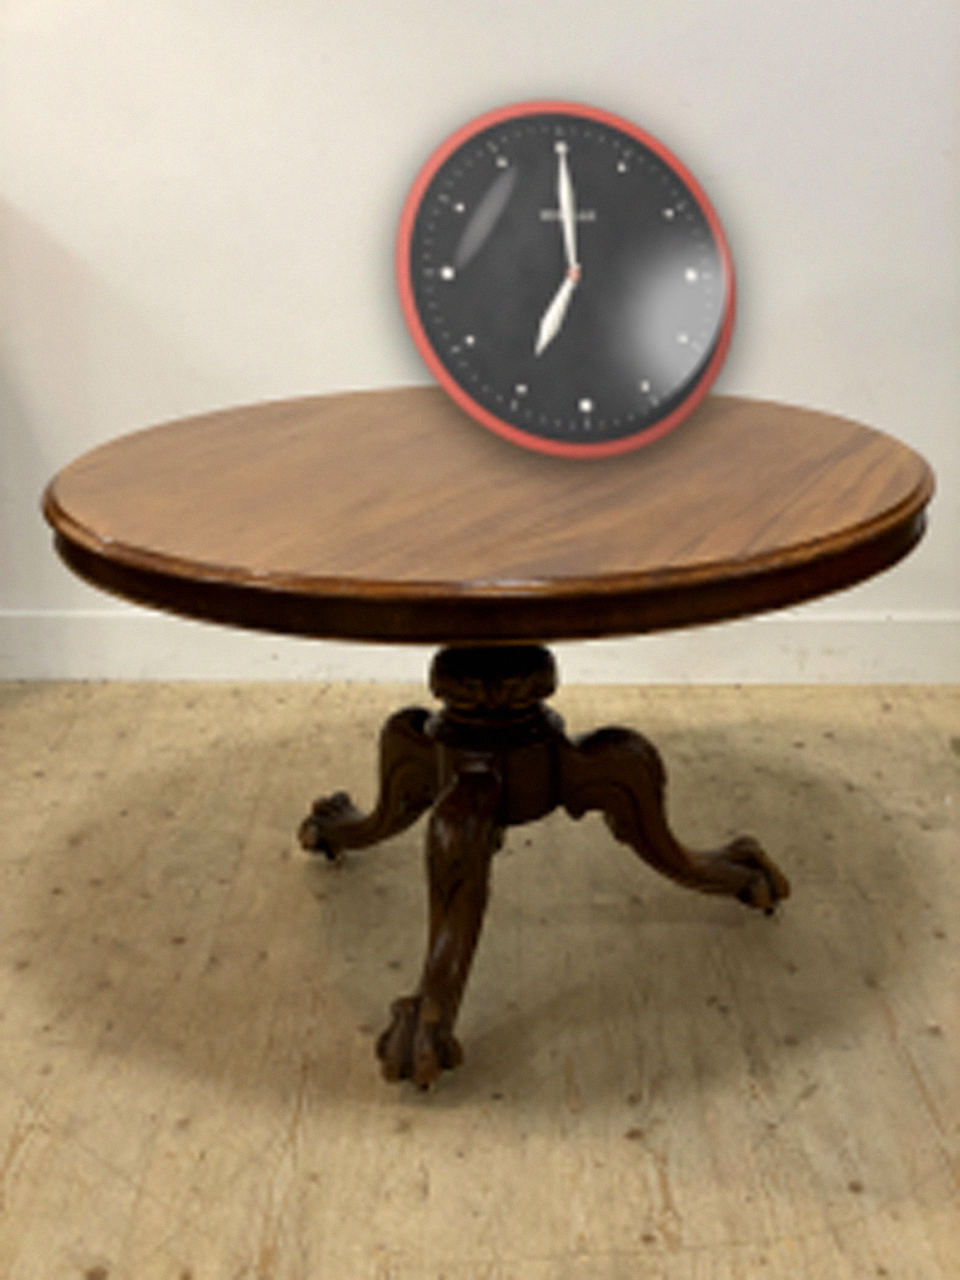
7:00
